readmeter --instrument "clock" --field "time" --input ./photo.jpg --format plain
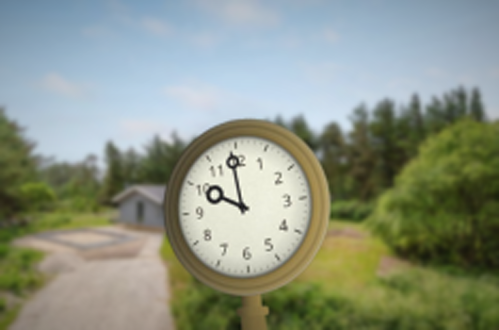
9:59
